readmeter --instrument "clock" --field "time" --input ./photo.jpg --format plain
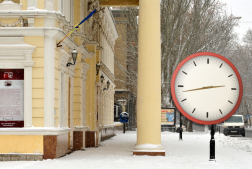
2:43
